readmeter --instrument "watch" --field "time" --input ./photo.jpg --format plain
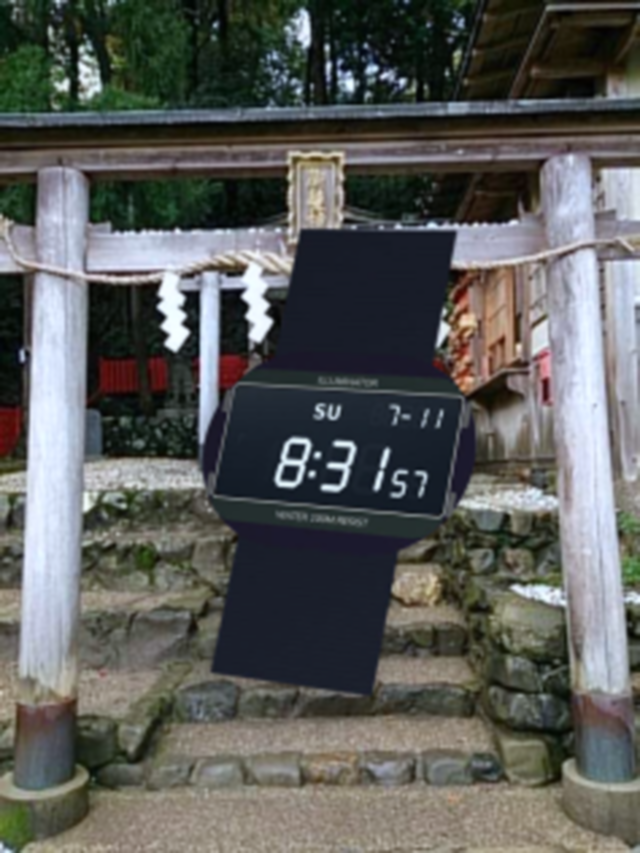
8:31:57
